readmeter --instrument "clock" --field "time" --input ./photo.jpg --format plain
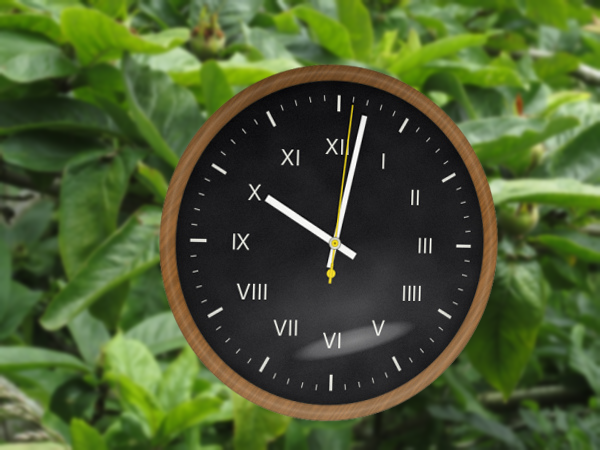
10:02:01
